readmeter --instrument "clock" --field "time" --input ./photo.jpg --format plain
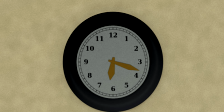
6:18
